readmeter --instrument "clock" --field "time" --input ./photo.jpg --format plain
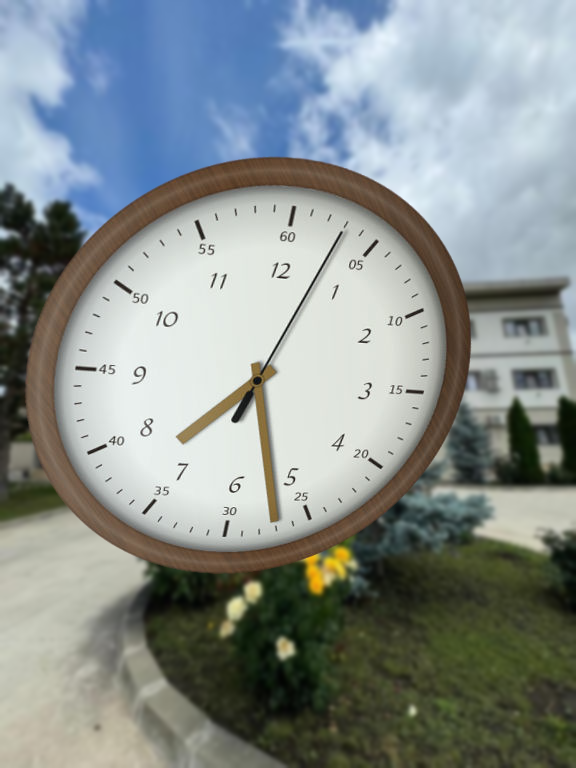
7:27:03
